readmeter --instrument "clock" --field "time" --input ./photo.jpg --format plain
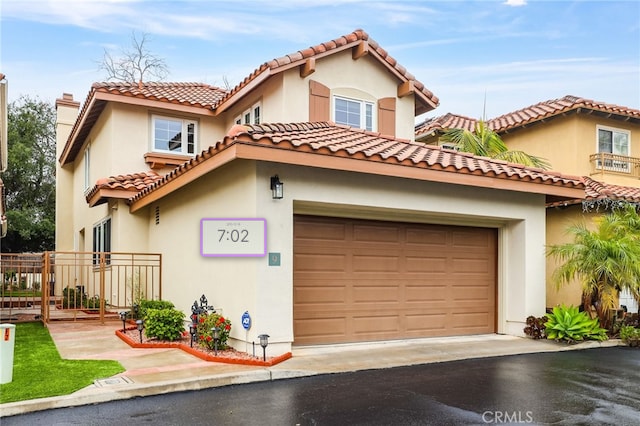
7:02
